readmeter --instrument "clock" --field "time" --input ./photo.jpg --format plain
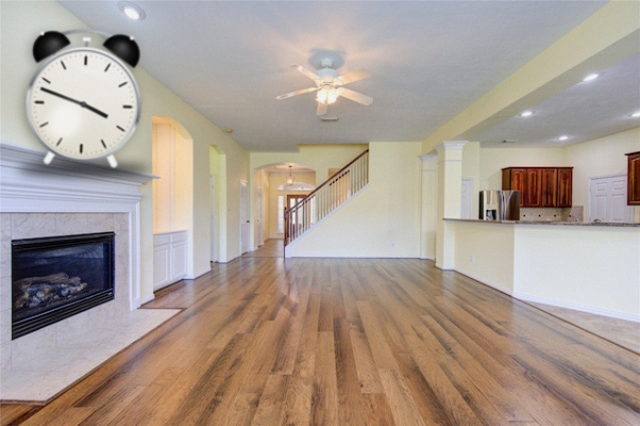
3:48
